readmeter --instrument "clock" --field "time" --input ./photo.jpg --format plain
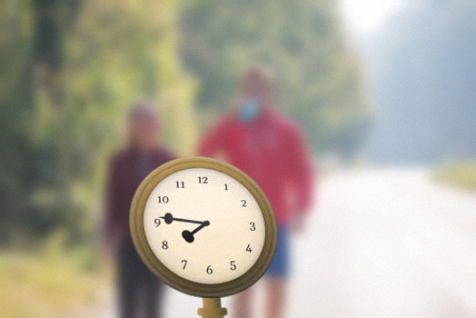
7:46
